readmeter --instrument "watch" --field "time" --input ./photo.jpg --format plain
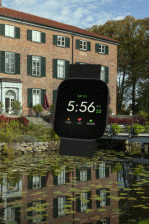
5:56
